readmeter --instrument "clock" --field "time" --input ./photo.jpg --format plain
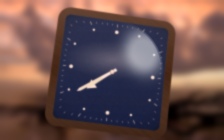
7:39
